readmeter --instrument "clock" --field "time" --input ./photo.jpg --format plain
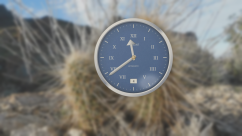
11:39
